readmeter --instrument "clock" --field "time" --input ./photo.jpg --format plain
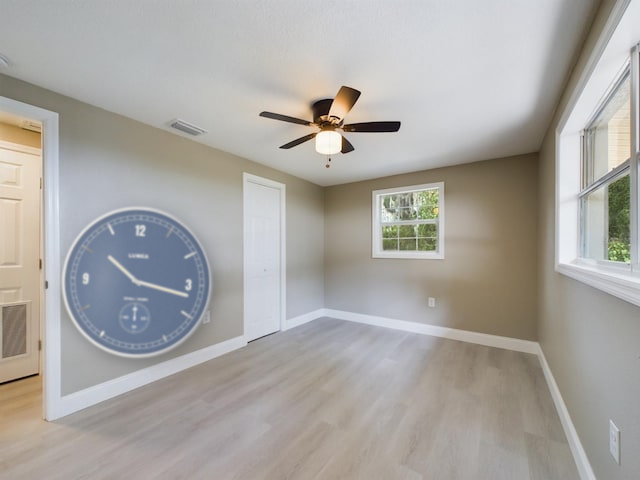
10:17
